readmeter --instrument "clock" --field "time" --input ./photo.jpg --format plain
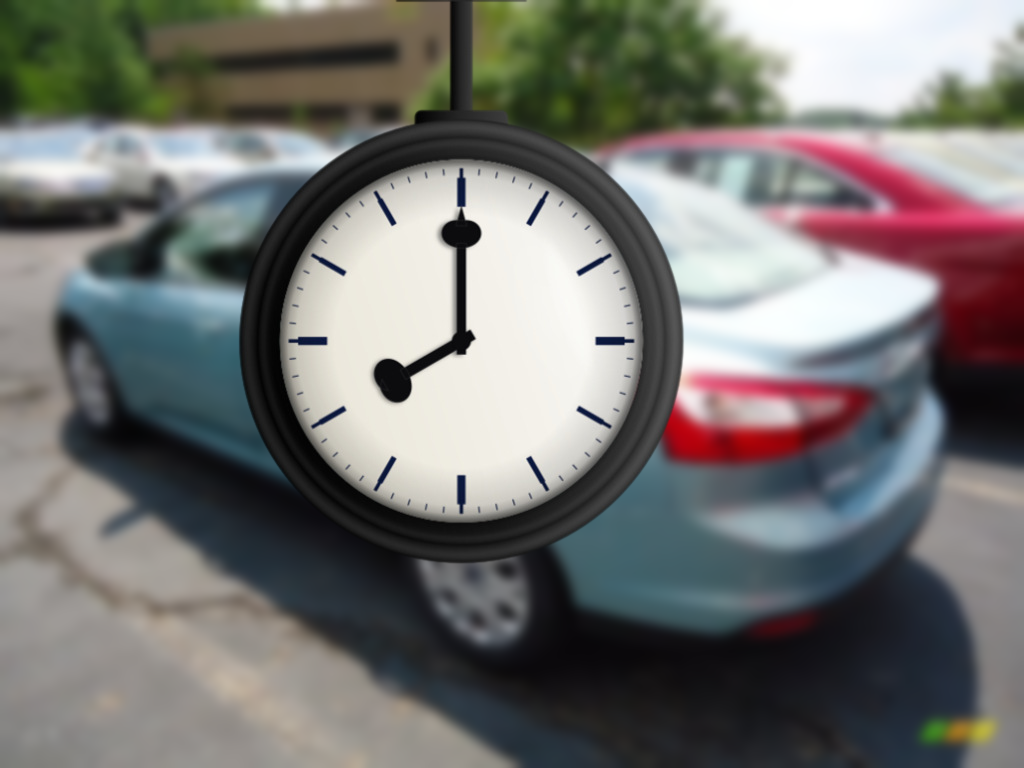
8:00
